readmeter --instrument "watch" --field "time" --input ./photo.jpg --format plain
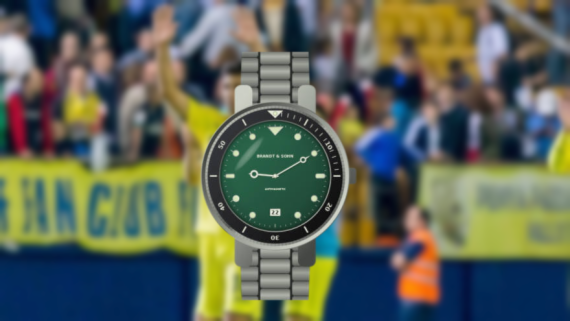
9:10
